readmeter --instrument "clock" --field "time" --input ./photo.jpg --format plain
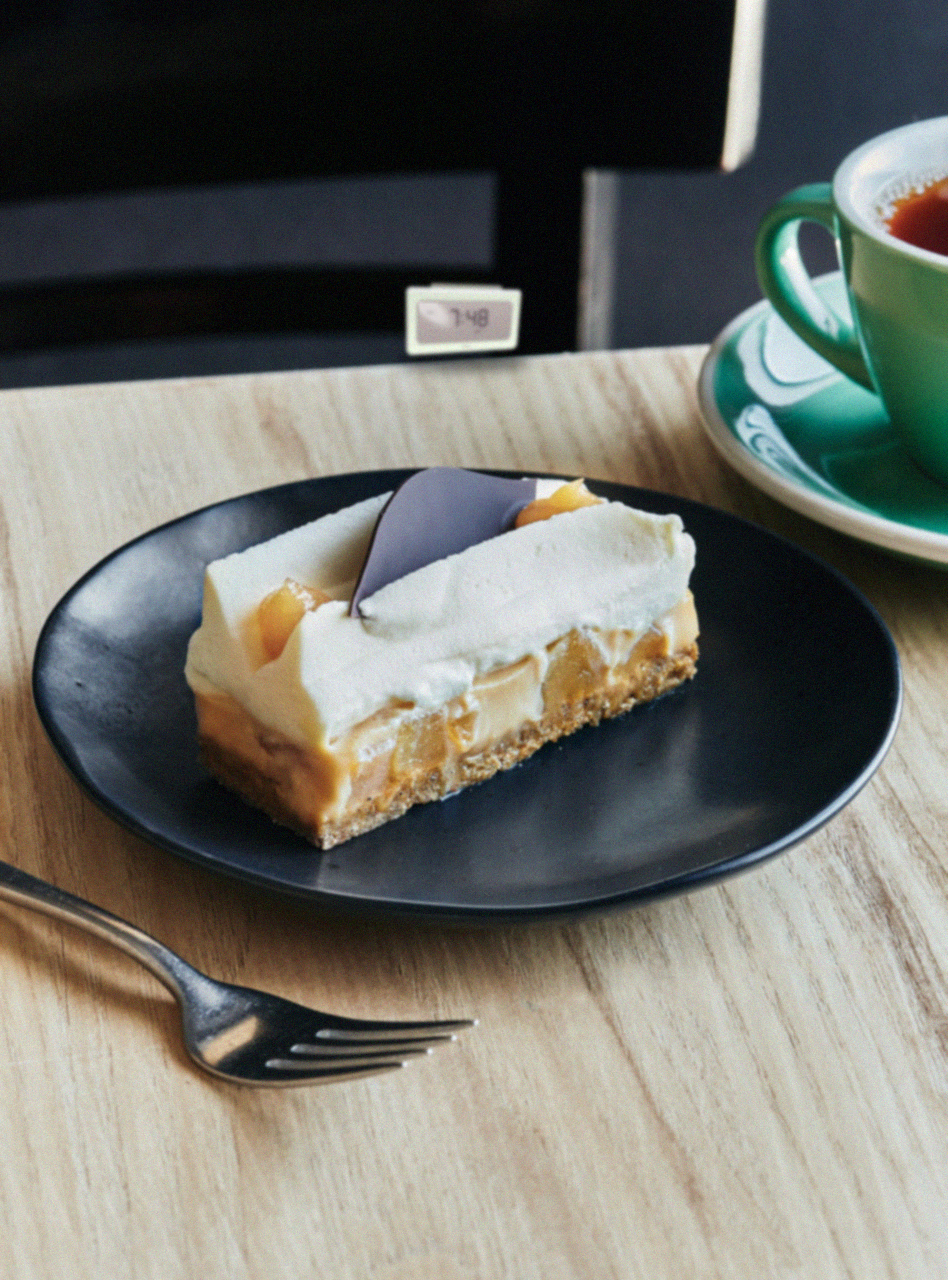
7:48
